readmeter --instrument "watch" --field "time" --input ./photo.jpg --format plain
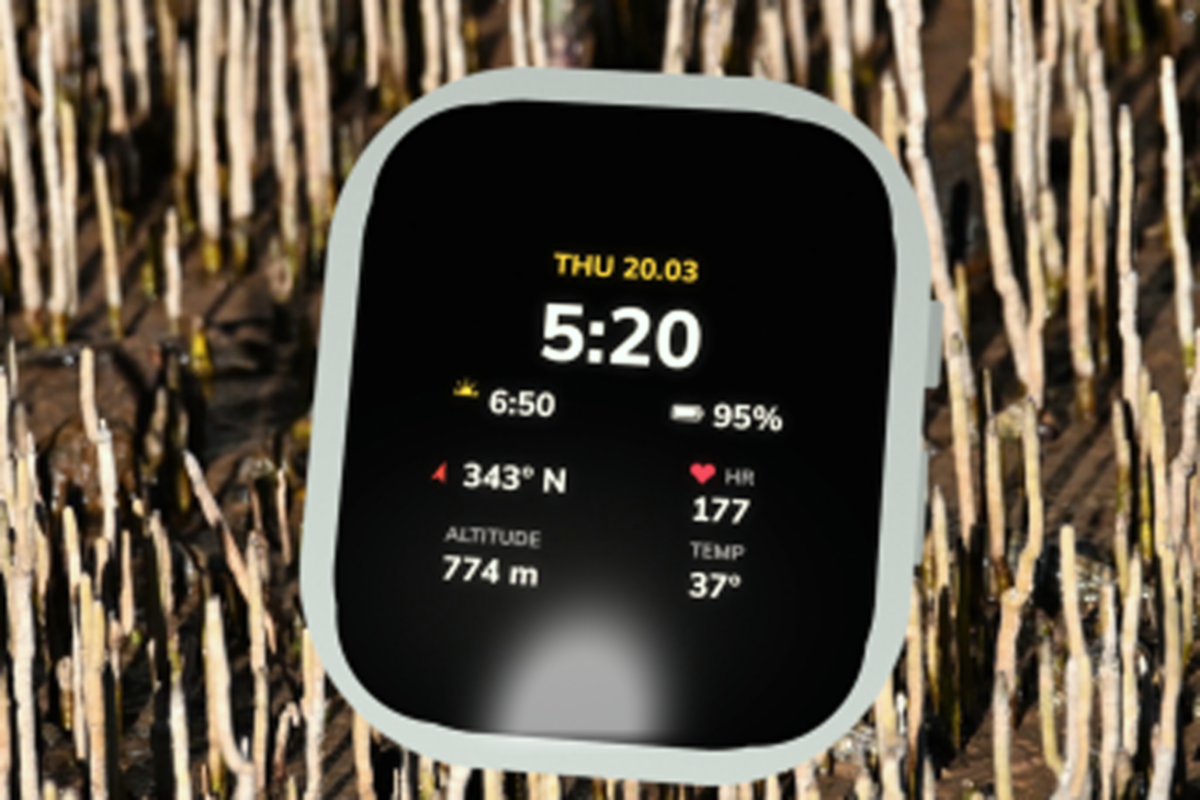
5:20
